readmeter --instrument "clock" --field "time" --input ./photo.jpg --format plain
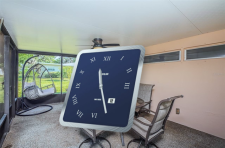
11:26
